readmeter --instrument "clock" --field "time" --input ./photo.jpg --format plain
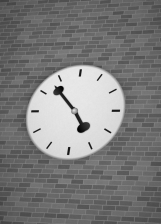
4:53
